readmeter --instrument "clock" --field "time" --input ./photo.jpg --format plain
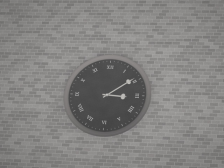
3:09
